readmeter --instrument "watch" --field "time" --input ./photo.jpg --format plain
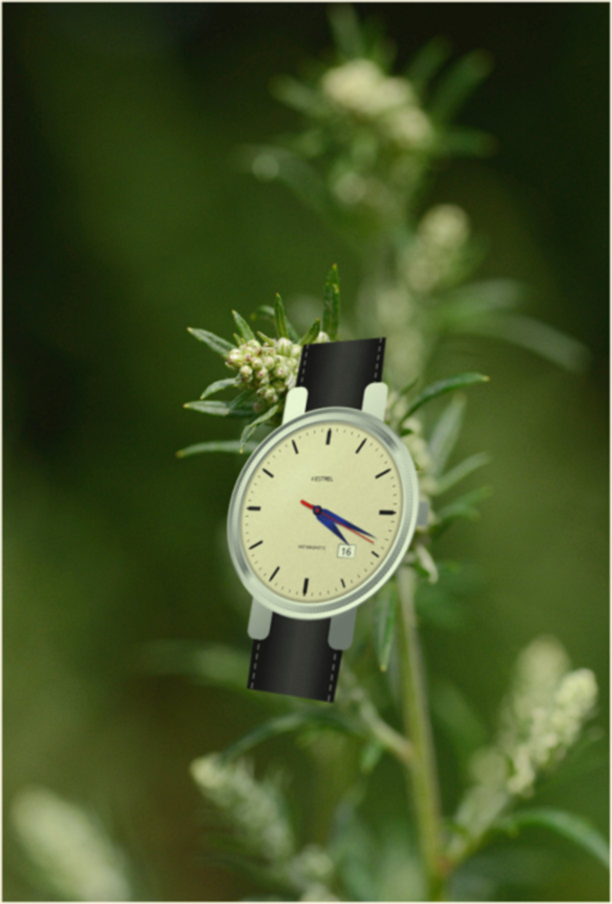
4:18:19
